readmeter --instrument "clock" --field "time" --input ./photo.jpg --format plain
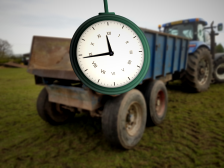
11:44
